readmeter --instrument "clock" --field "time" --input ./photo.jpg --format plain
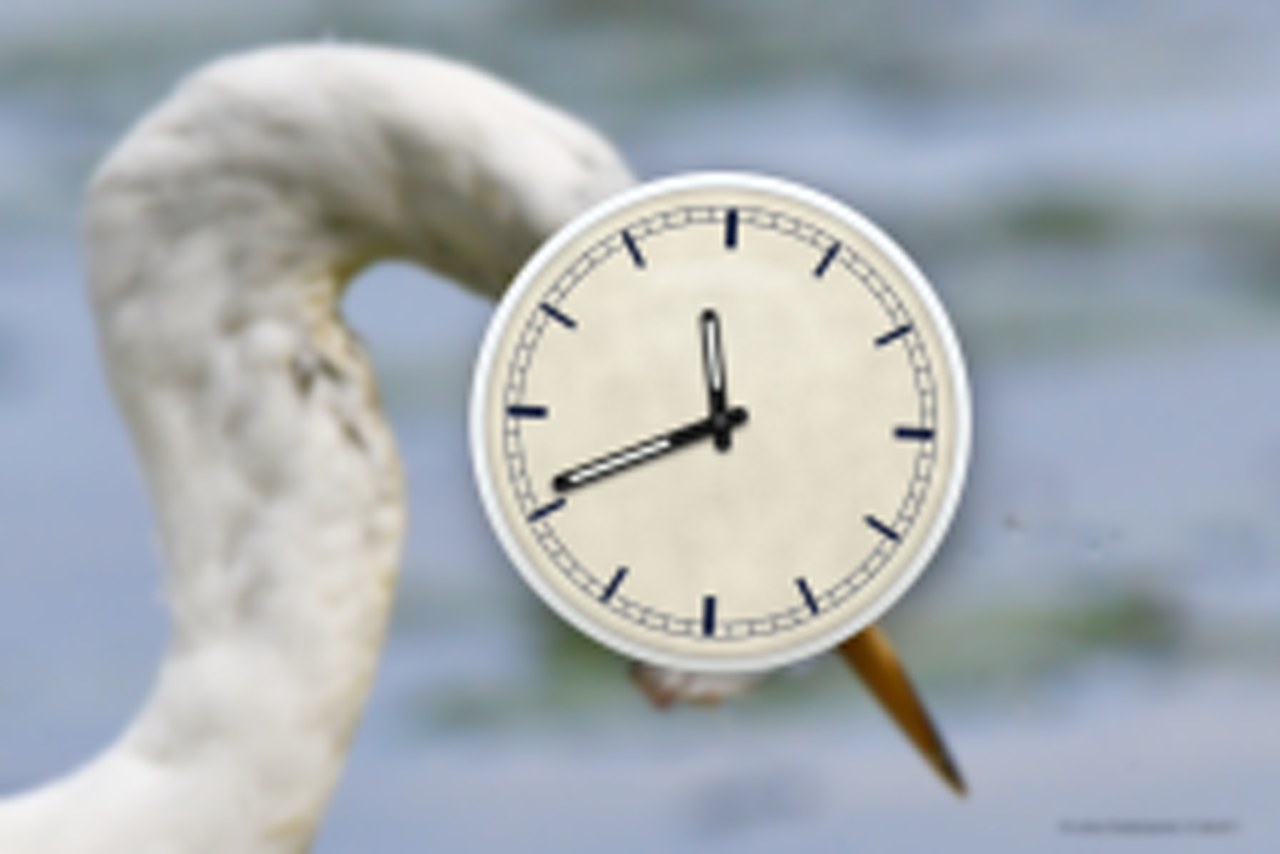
11:41
